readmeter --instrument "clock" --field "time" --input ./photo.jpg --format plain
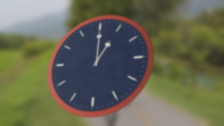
1:00
